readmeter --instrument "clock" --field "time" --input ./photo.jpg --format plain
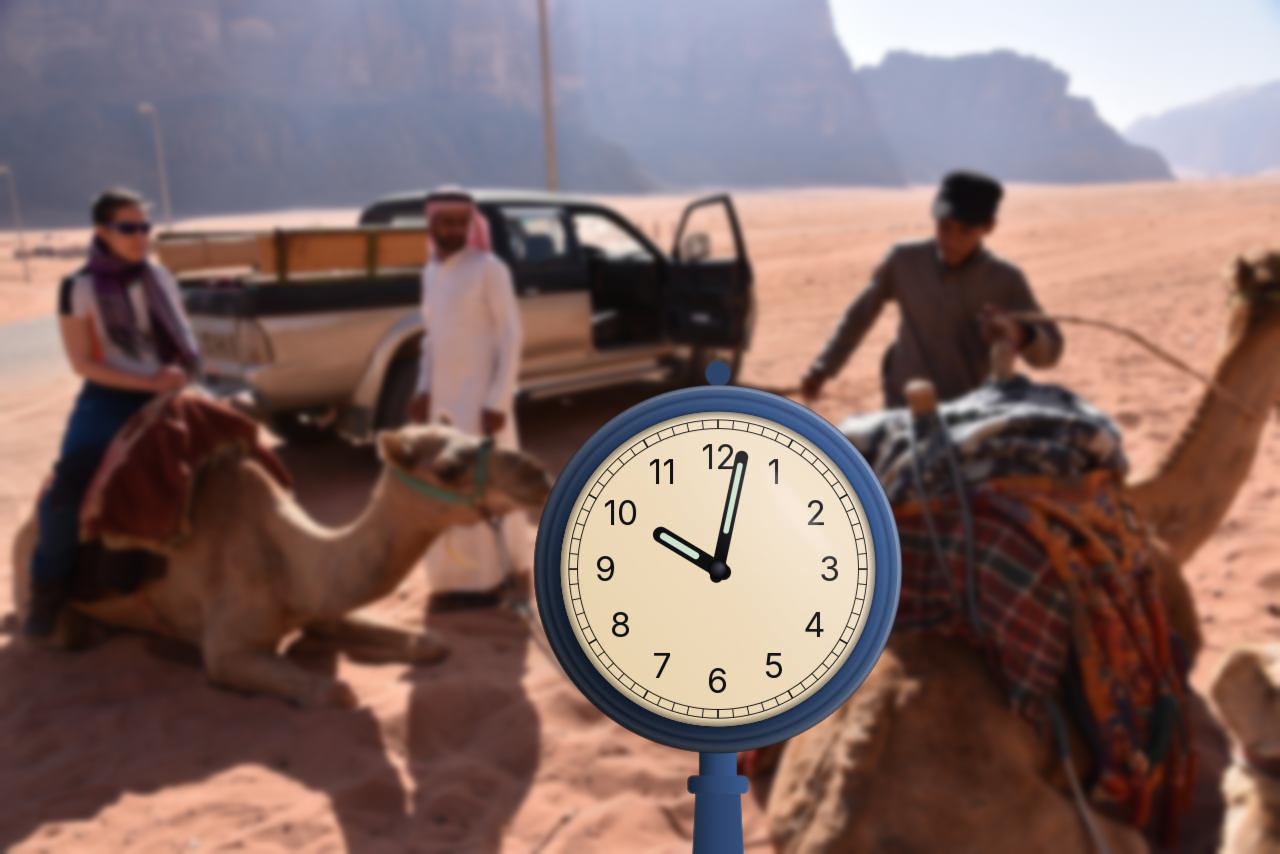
10:02
